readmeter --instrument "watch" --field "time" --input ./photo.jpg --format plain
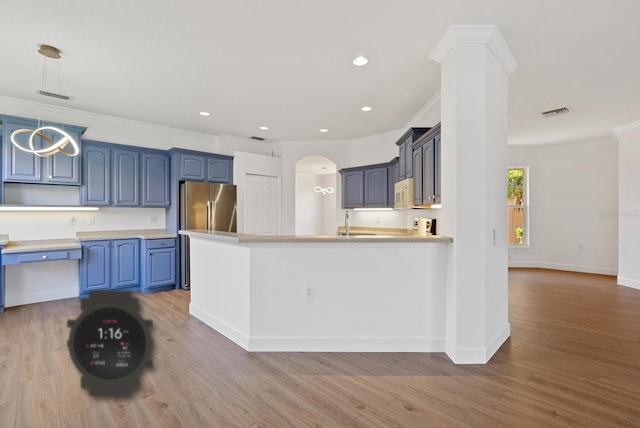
1:16
